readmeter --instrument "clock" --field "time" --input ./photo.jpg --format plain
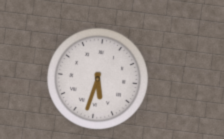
5:32
